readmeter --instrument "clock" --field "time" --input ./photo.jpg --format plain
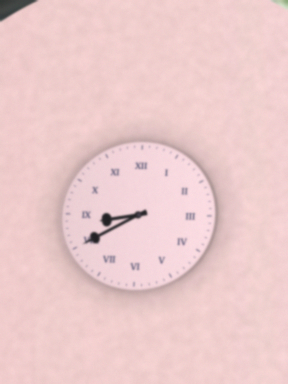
8:40
